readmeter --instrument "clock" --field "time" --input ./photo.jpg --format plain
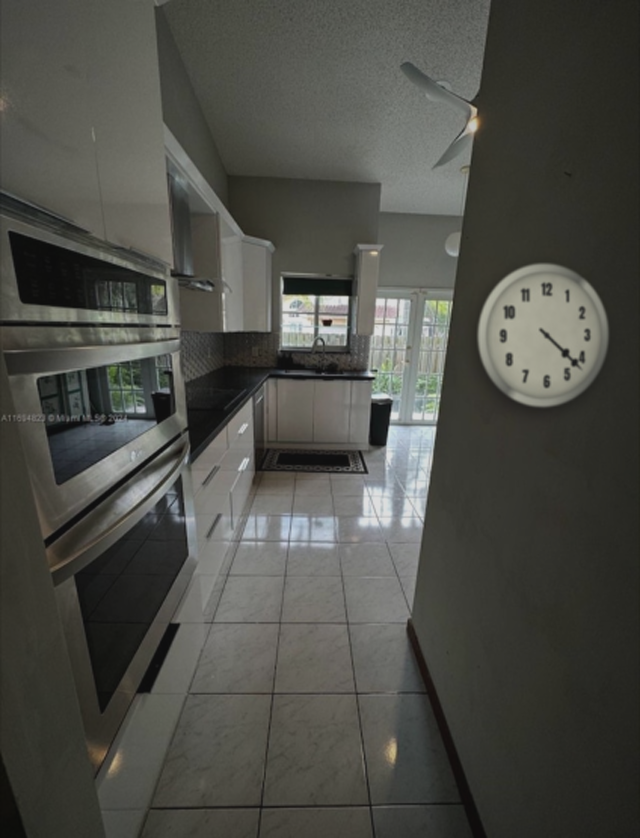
4:22
